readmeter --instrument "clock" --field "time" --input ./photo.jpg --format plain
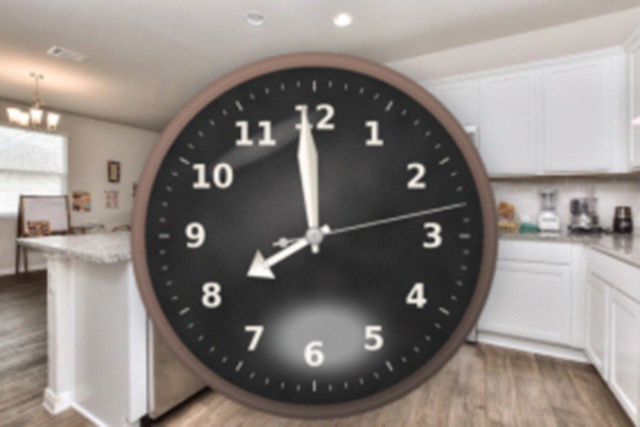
7:59:13
